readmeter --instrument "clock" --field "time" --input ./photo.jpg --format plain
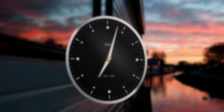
7:03
